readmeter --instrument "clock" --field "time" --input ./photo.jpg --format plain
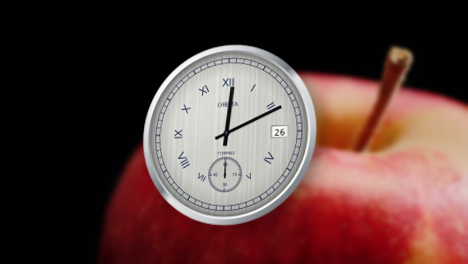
12:11
